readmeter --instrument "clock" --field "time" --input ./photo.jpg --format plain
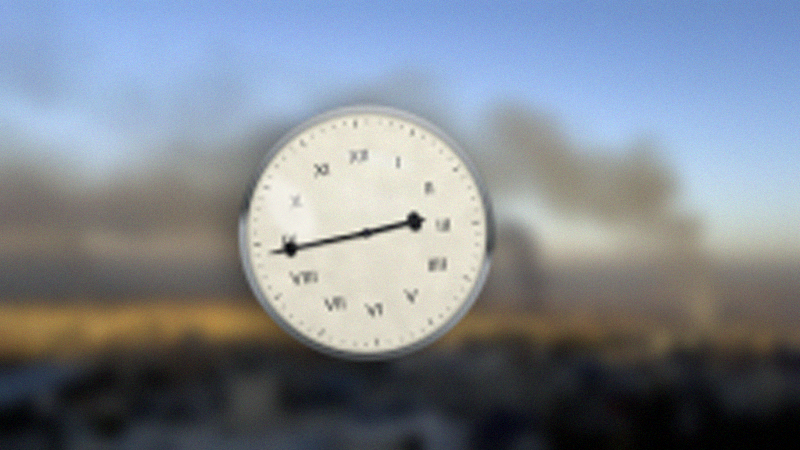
2:44
